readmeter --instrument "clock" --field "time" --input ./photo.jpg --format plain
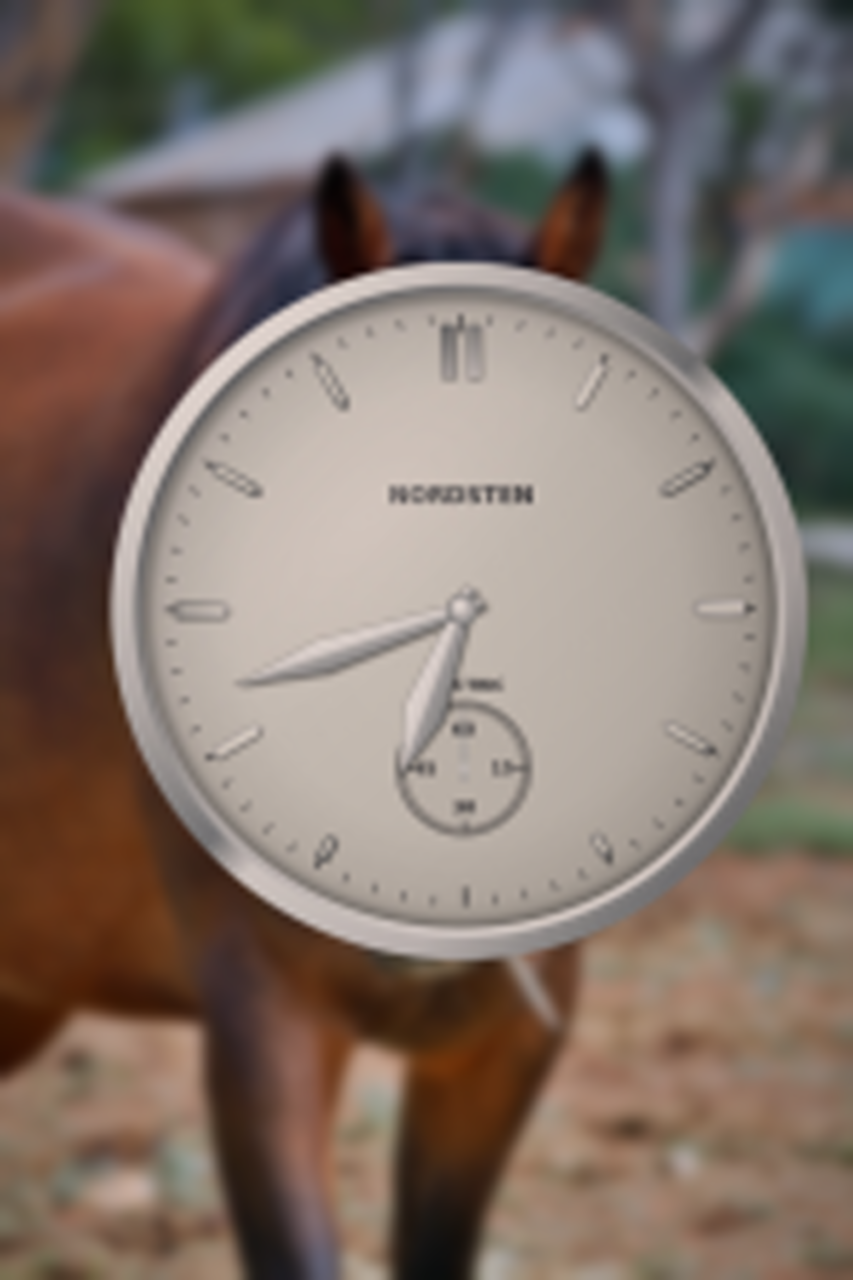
6:42
